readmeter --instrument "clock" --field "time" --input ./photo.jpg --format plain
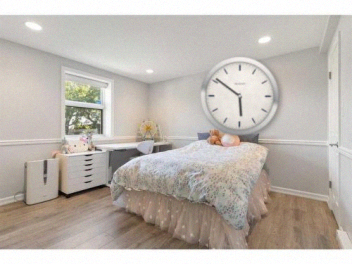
5:51
